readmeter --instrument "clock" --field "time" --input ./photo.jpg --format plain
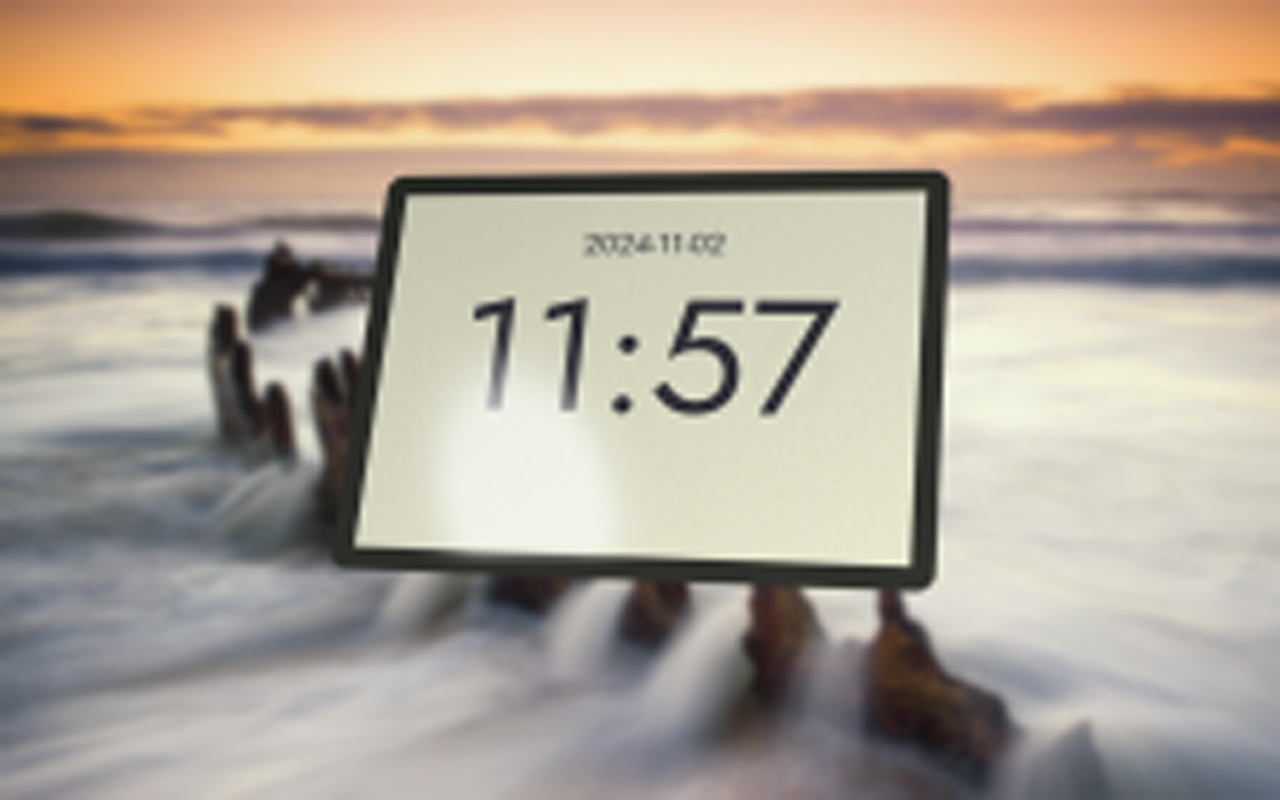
11:57
